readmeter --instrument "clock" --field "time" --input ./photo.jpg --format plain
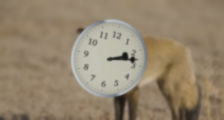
2:13
